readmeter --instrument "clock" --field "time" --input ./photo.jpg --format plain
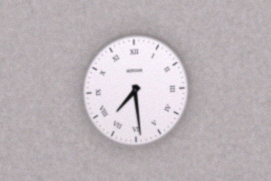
7:29
